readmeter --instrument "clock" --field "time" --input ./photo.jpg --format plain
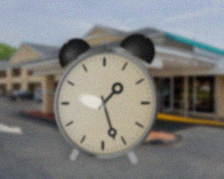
1:27
